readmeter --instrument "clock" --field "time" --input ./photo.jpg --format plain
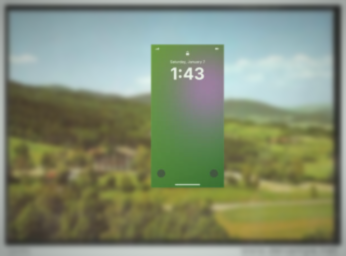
1:43
